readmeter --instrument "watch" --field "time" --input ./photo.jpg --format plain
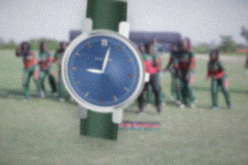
9:02
